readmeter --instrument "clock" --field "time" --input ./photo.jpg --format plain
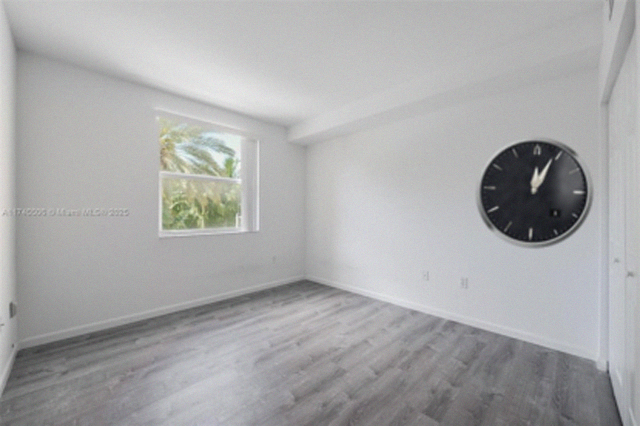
12:04
